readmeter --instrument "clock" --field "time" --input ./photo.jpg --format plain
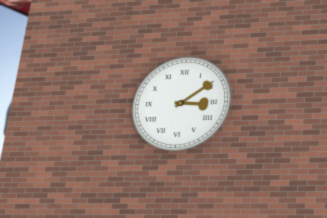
3:09
